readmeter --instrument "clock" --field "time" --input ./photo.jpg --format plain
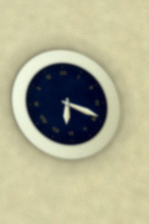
6:19
